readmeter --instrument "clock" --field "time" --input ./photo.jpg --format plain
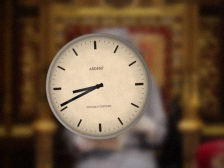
8:41
